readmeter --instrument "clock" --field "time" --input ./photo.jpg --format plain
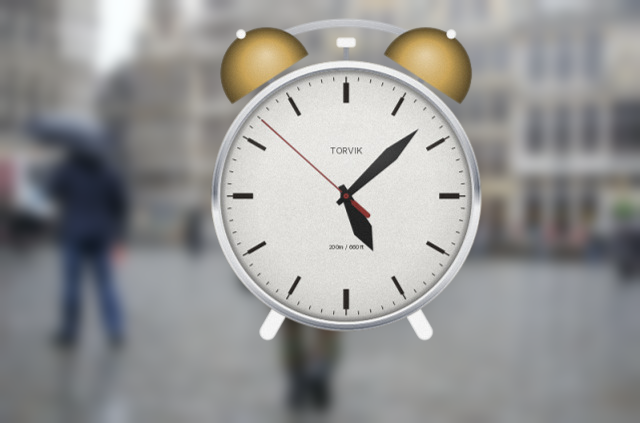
5:07:52
